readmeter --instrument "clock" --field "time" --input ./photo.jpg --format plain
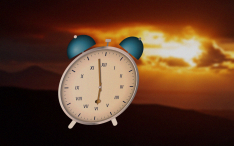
5:58
